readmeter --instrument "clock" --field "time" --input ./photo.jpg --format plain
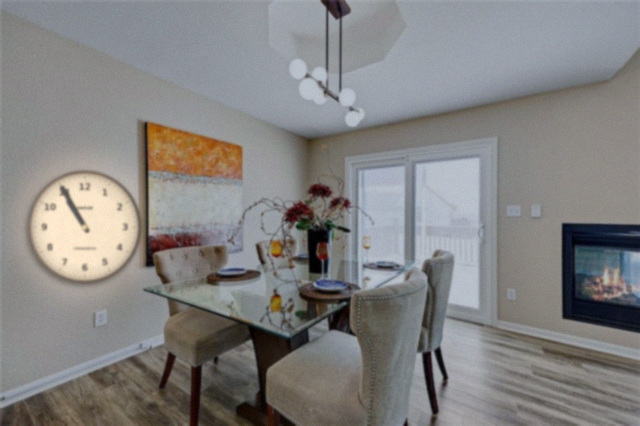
10:55
